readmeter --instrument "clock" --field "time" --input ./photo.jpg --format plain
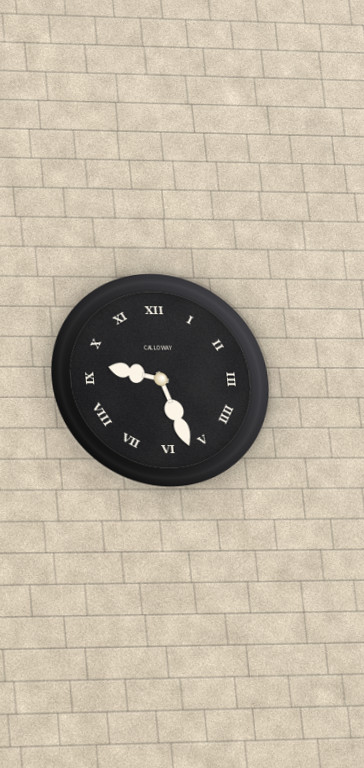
9:27
